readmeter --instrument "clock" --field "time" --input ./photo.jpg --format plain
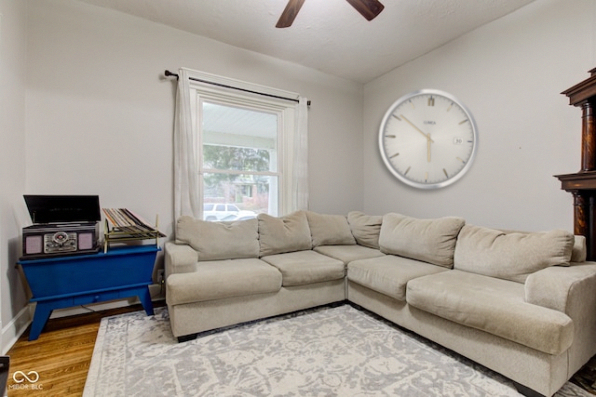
5:51
